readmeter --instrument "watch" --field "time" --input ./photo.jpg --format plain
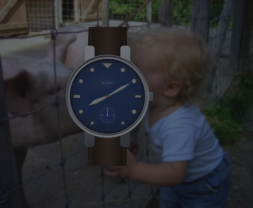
8:10
